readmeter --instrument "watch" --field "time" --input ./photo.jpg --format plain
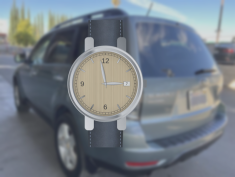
2:58
